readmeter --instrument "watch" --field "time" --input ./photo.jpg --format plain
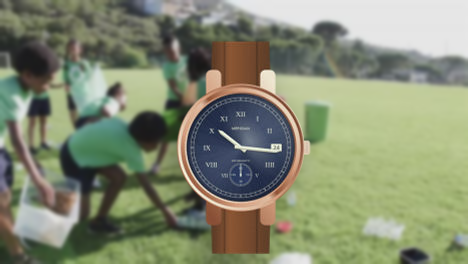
10:16
